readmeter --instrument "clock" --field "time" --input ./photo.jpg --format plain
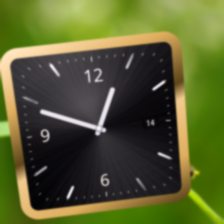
12:49
